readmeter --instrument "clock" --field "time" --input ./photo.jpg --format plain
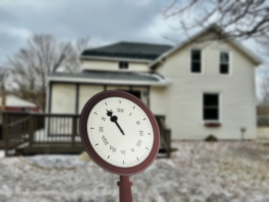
10:54
